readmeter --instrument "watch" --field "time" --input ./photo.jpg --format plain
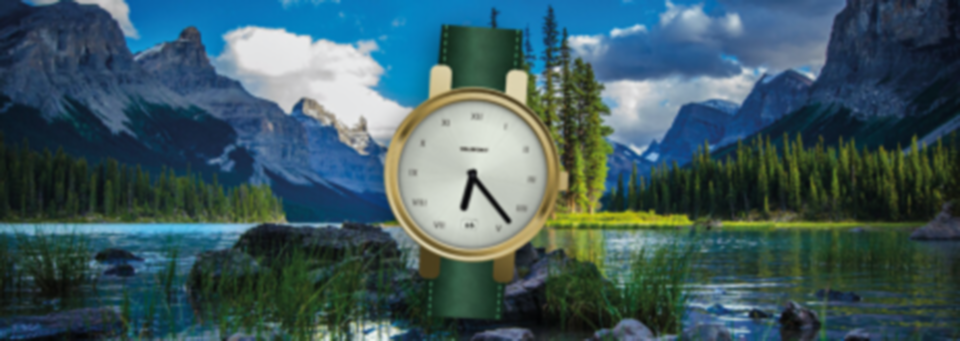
6:23
